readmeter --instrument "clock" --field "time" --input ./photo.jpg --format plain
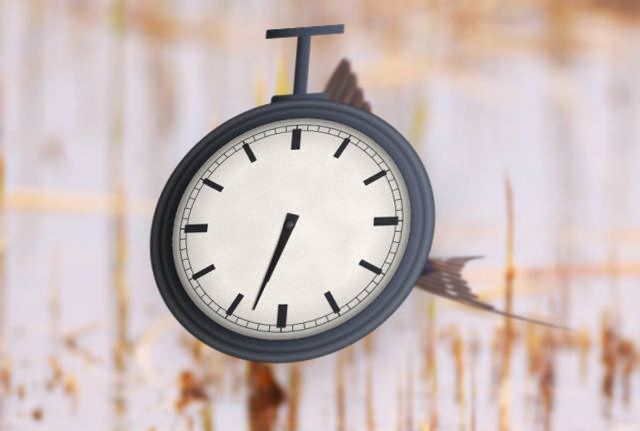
6:33
